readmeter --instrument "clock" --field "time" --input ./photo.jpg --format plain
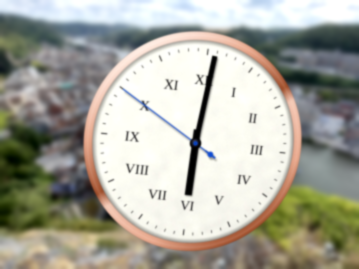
6:00:50
